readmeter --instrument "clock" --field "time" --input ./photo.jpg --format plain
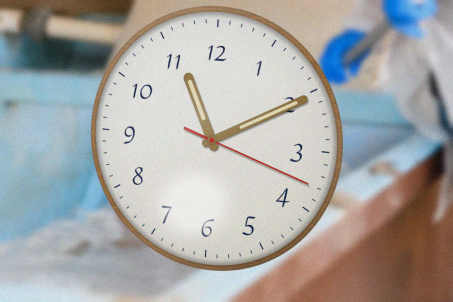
11:10:18
